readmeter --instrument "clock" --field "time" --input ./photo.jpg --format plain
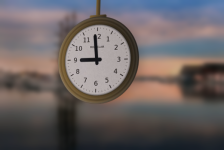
8:59
